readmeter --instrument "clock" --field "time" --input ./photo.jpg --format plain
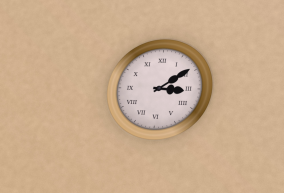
3:09
